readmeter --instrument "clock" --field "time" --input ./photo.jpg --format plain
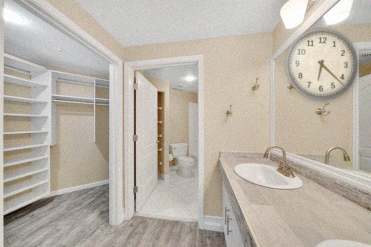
6:22
